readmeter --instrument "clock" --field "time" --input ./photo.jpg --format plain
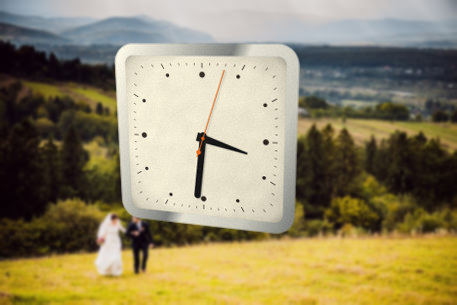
3:31:03
